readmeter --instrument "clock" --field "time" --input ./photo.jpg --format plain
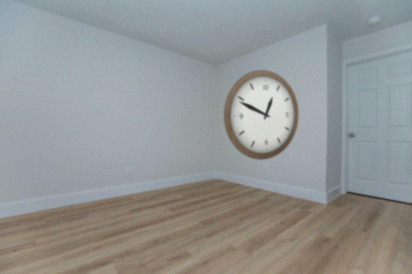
12:49
